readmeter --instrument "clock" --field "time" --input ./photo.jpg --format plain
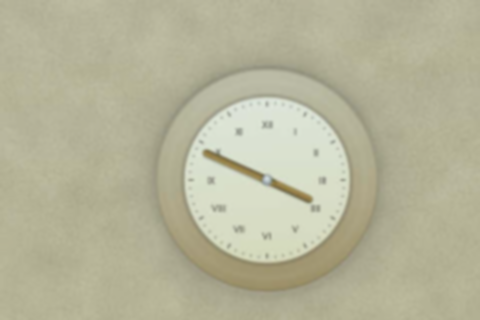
3:49
